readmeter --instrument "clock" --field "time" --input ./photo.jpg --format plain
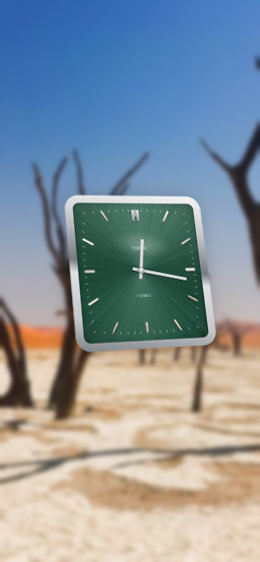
12:17
